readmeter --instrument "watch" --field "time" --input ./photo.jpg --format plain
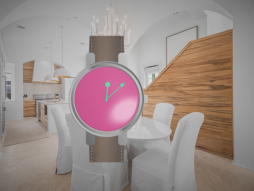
12:08
